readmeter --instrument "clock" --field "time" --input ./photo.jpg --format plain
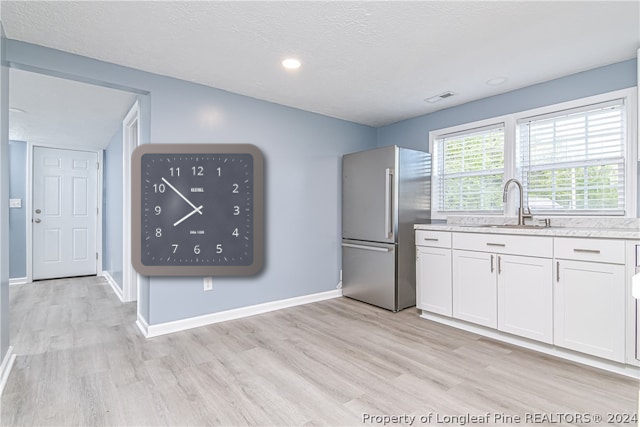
7:52
